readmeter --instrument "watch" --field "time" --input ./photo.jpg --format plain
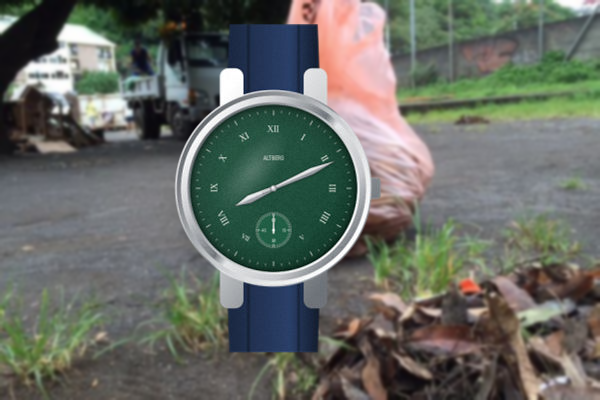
8:11
